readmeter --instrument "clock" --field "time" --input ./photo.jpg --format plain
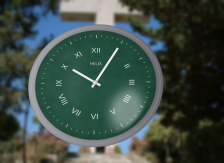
10:05
